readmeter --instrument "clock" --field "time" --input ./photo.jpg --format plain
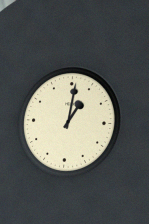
1:01
